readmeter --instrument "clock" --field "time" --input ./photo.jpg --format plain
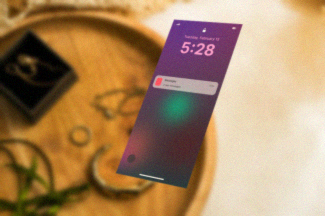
5:28
